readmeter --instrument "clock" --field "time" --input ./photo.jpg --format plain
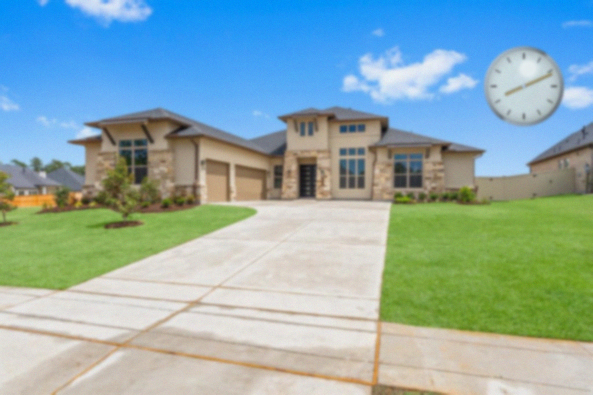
8:11
